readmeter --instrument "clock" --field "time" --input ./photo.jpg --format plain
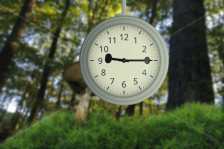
9:15
